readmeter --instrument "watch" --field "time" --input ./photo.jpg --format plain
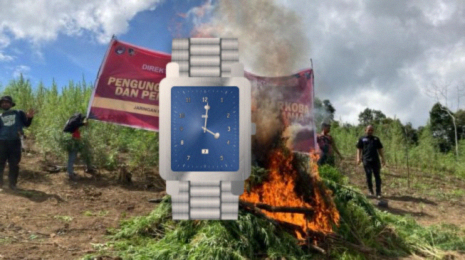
4:01
